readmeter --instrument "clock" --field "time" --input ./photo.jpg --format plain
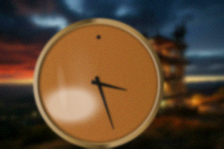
3:27
